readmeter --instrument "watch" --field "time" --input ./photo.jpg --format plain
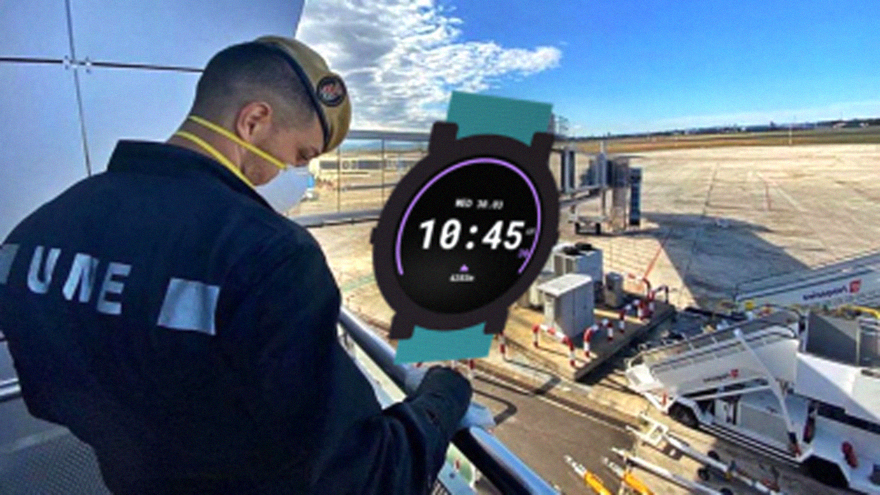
10:45
